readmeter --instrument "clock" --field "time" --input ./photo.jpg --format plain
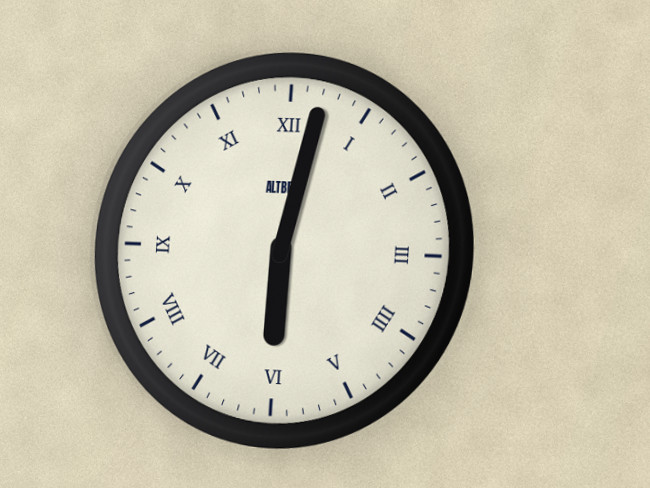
6:02
